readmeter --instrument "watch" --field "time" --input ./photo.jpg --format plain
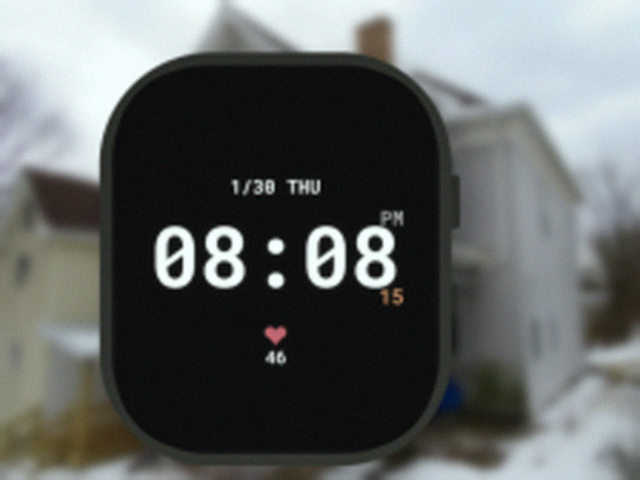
8:08
